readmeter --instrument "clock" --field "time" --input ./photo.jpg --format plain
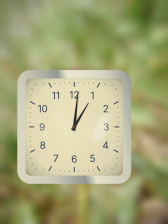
1:01
